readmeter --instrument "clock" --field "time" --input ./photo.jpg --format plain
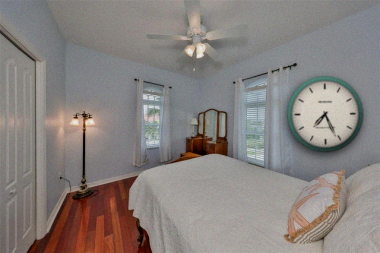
7:26
